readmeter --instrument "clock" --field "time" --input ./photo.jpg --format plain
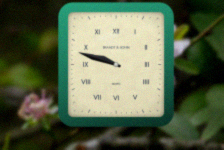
9:48
